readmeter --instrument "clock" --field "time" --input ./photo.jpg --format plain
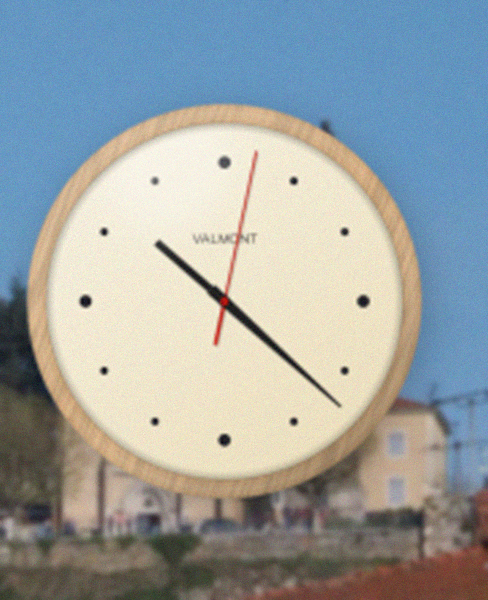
10:22:02
